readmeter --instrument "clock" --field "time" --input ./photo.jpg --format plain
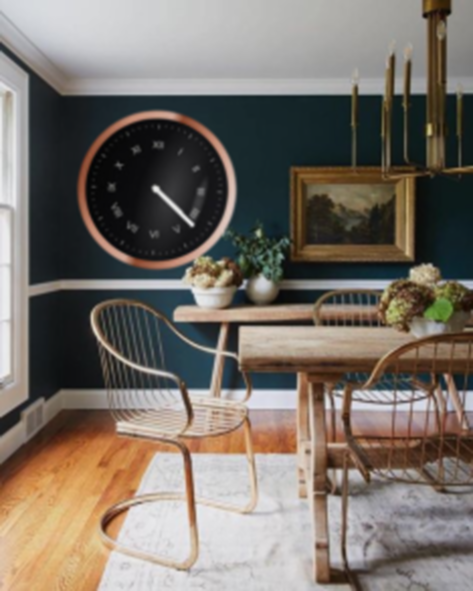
4:22
